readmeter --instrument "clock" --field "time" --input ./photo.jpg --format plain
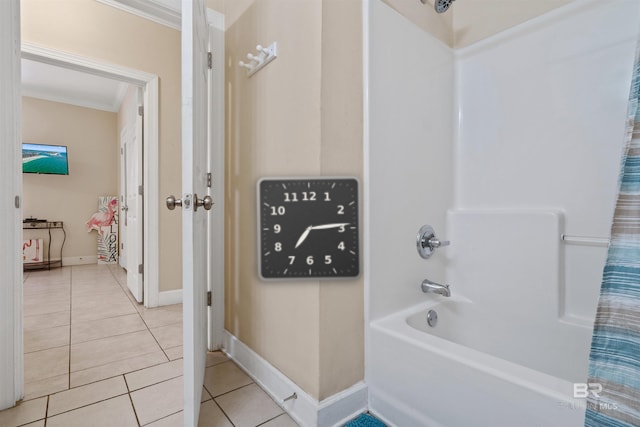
7:14
